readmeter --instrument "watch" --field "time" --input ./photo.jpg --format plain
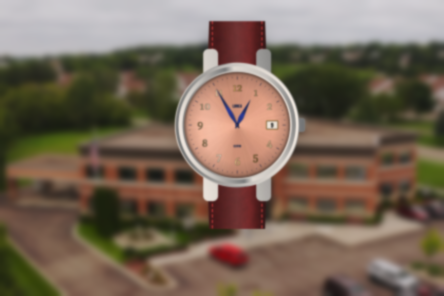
12:55
